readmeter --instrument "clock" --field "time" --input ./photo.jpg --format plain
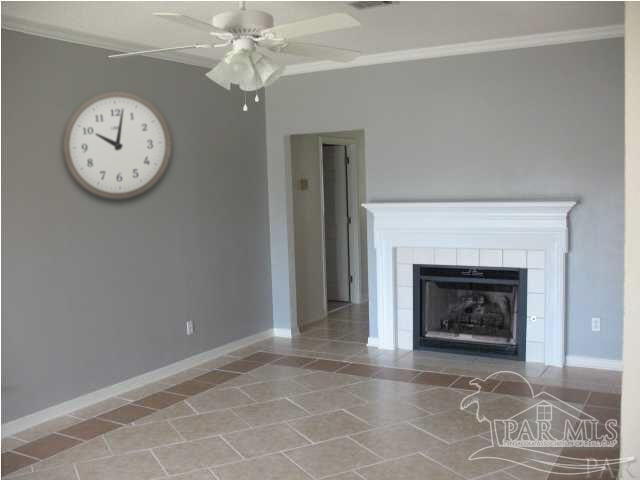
10:02
